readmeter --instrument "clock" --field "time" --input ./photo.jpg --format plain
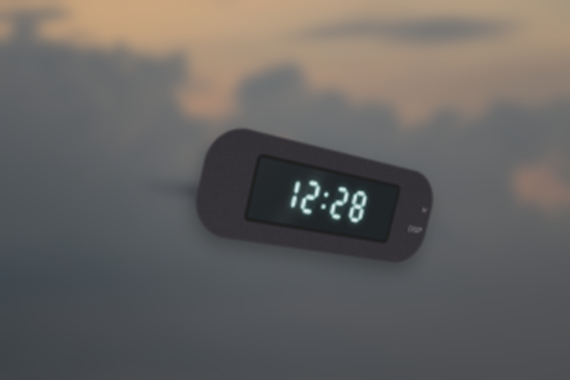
12:28
